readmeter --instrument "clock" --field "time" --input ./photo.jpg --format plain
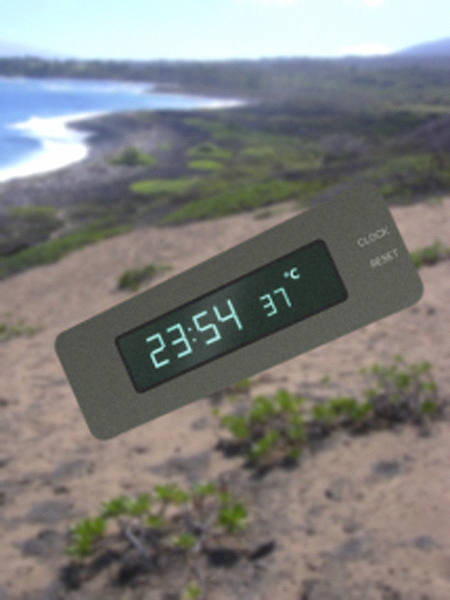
23:54
